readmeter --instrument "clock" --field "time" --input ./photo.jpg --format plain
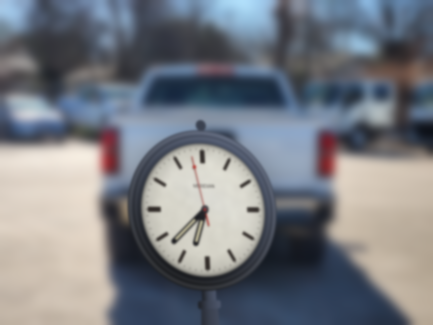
6:37:58
